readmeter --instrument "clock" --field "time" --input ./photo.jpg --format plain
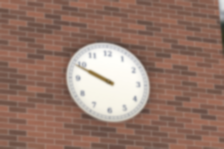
9:49
